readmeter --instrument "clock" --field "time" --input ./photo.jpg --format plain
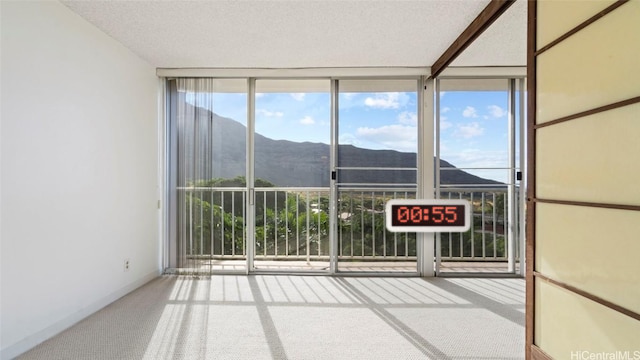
0:55
